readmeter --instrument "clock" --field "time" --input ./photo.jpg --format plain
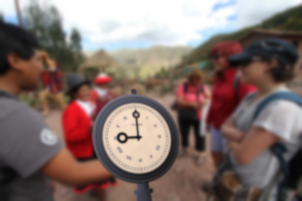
9:00
